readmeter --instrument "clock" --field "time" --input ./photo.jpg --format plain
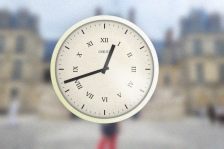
12:42
